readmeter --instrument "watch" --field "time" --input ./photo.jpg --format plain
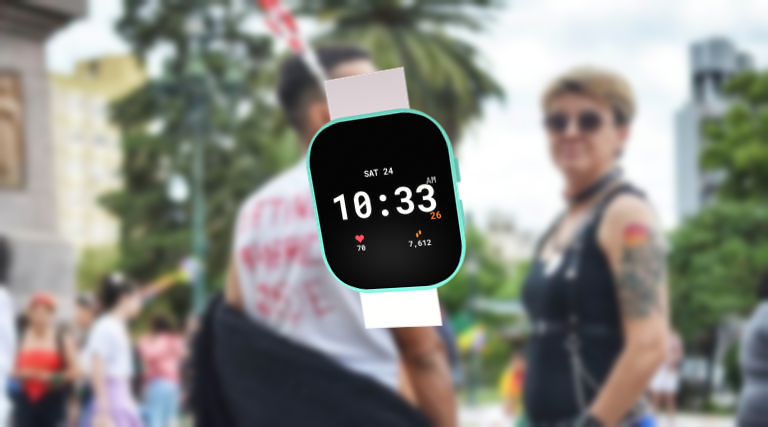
10:33:26
